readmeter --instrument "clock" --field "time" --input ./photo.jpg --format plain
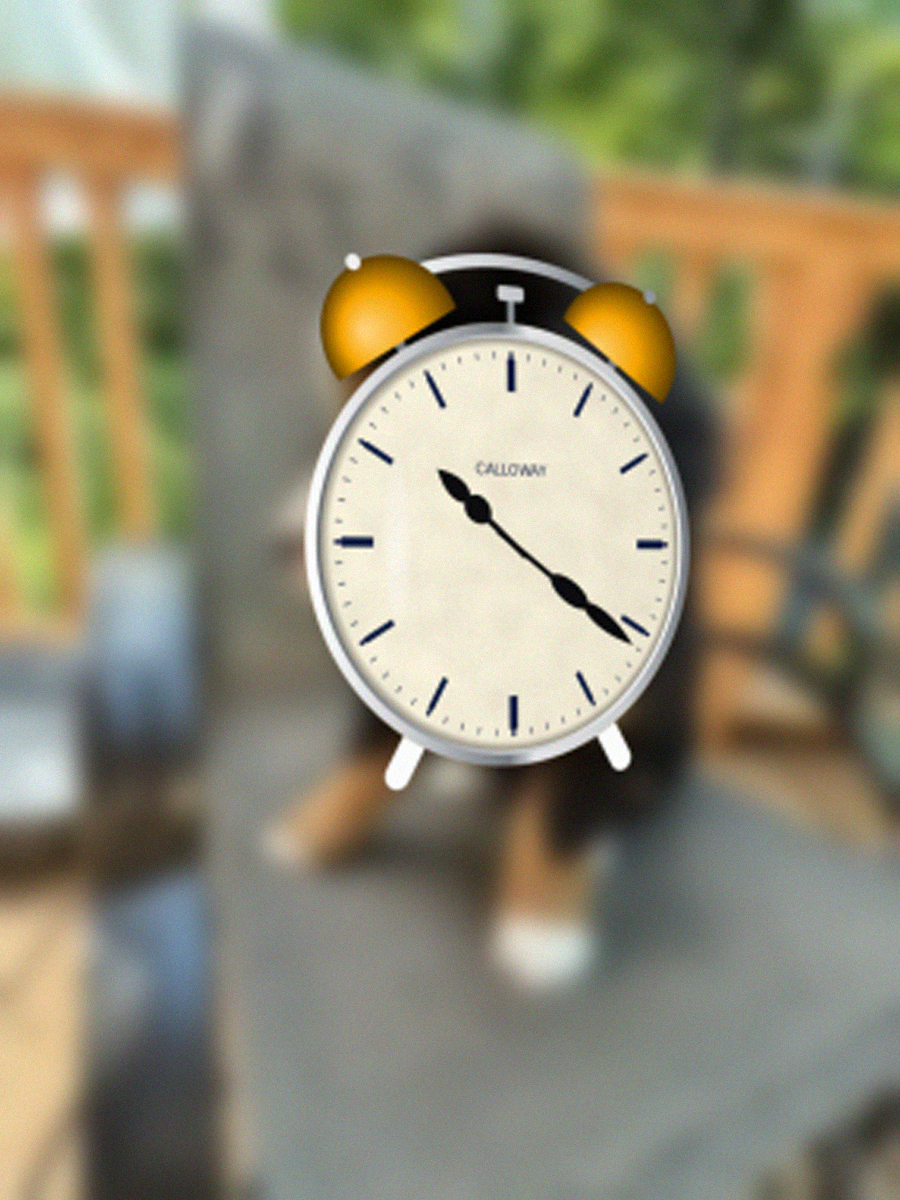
10:21
